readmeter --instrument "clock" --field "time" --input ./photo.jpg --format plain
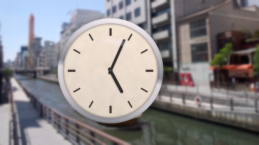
5:04
